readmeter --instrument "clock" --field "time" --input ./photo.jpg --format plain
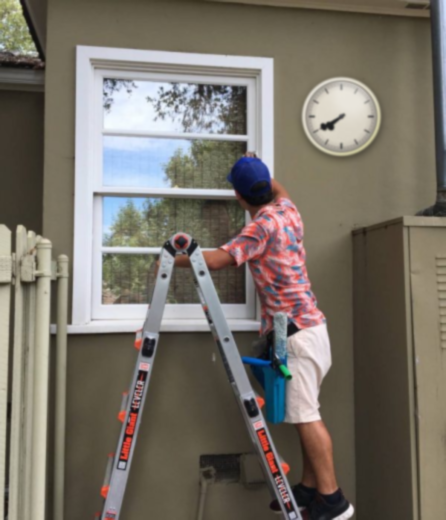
7:40
